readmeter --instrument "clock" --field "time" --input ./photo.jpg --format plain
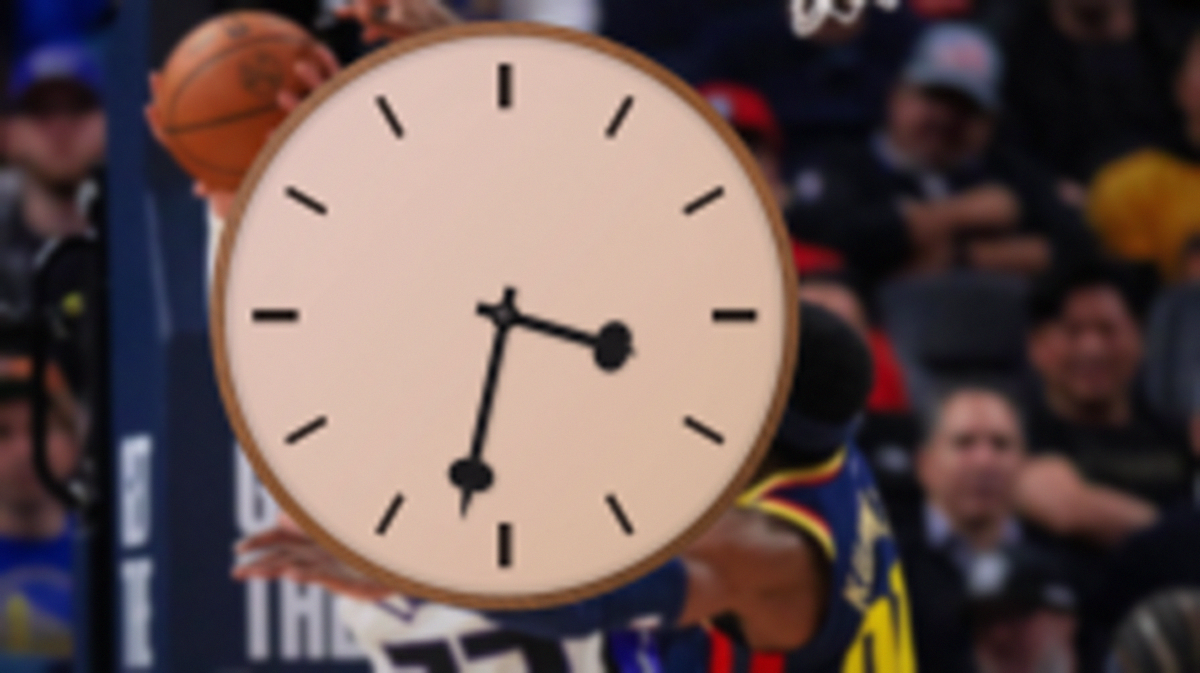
3:32
